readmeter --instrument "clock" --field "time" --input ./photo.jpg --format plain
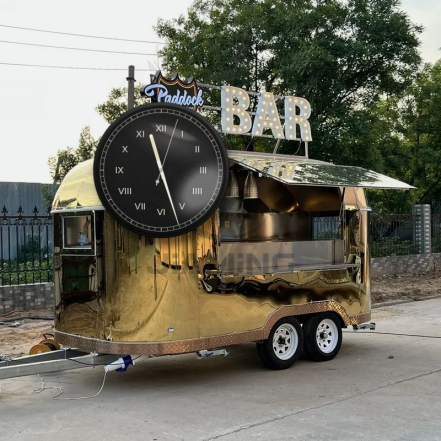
11:27:03
